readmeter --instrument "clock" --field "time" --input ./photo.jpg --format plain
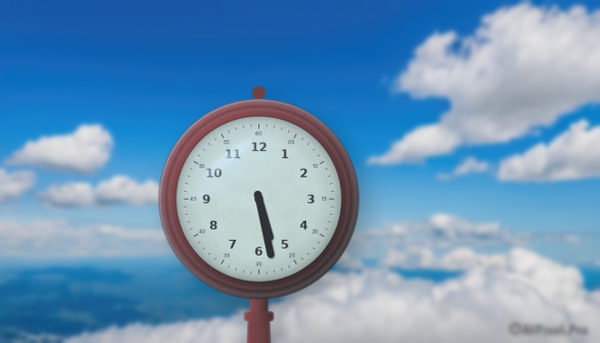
5:28
